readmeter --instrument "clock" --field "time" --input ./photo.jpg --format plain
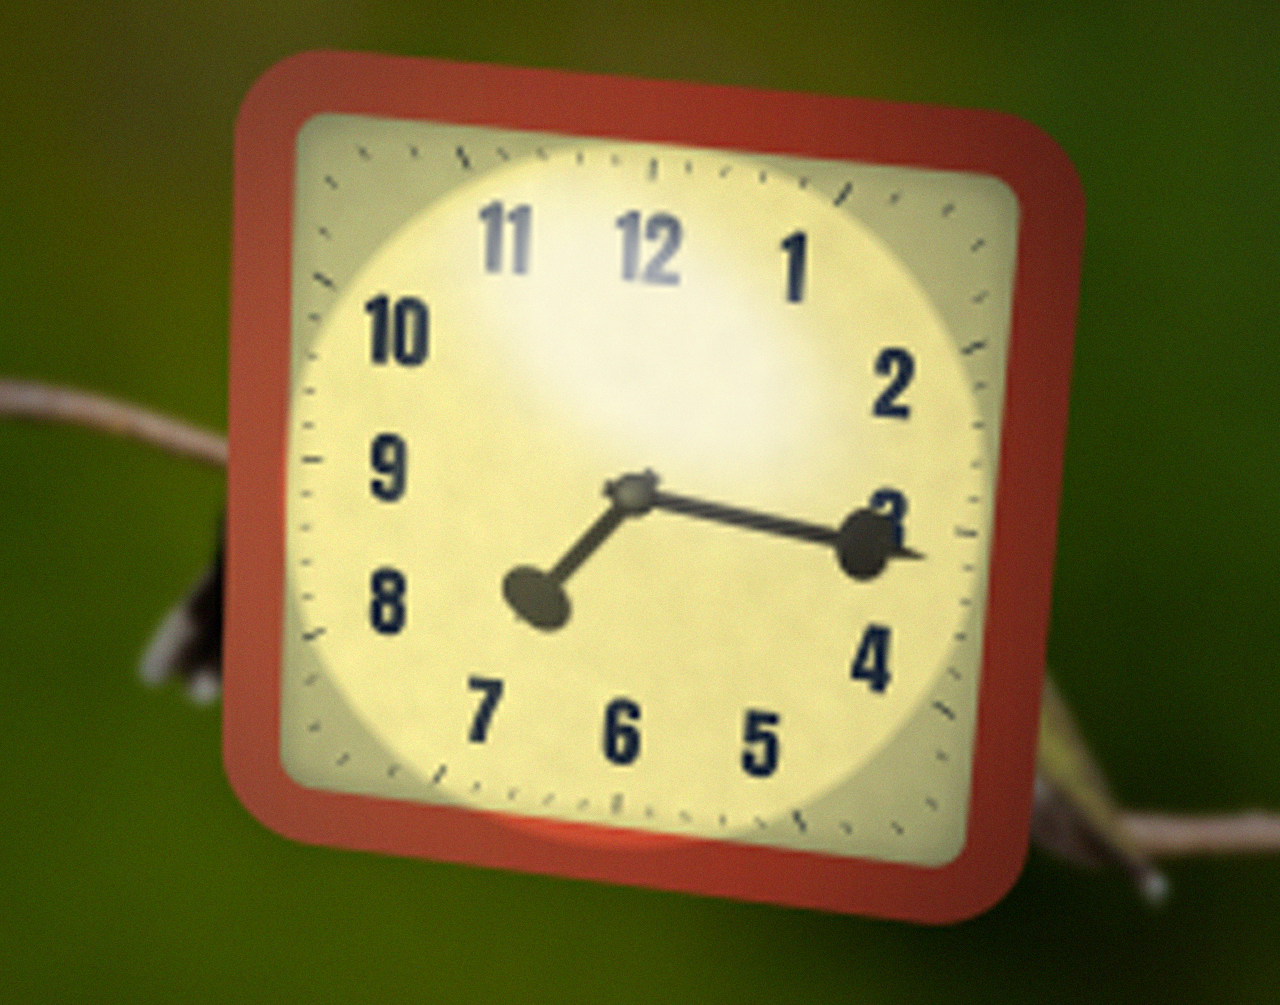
7:16
